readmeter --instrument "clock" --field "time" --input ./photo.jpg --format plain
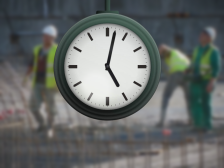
5:02
